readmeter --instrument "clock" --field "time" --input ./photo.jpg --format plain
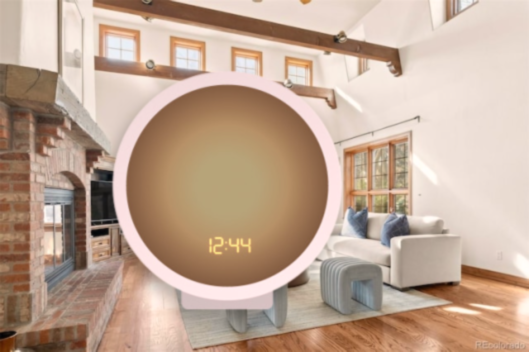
12:44
